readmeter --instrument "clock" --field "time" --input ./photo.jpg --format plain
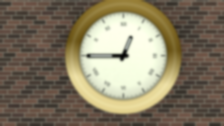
12:45
